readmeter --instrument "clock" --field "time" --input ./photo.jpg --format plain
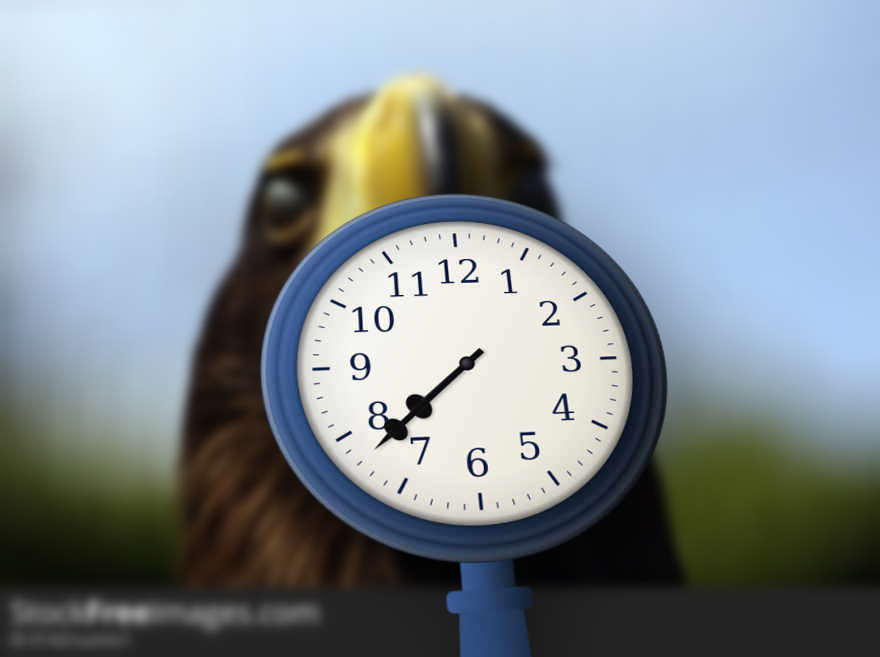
7:38
